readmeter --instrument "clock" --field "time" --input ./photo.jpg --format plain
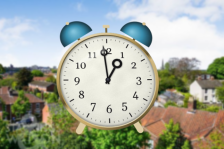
12:59
